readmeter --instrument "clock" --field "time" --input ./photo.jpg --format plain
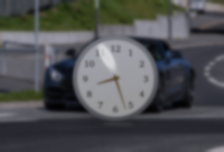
8:27
